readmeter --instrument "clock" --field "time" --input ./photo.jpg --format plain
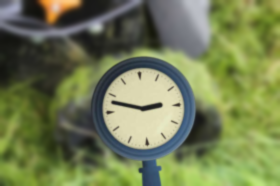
2:48
